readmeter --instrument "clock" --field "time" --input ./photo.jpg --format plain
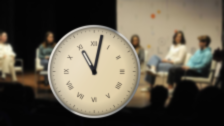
11:02
